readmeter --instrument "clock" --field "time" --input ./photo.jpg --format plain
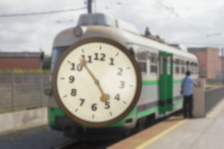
4:53
